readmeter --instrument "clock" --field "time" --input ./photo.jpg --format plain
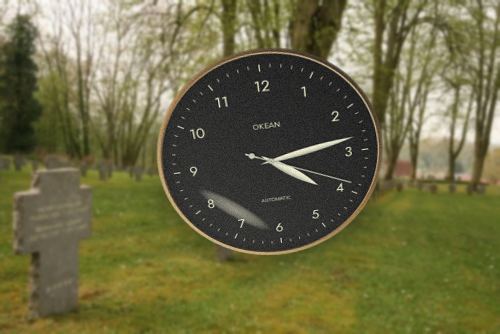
4:13:19
